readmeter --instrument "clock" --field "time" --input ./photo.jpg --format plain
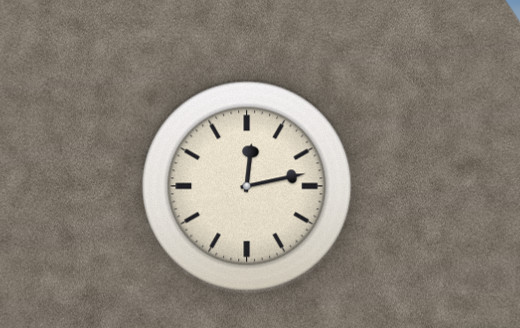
12:13
